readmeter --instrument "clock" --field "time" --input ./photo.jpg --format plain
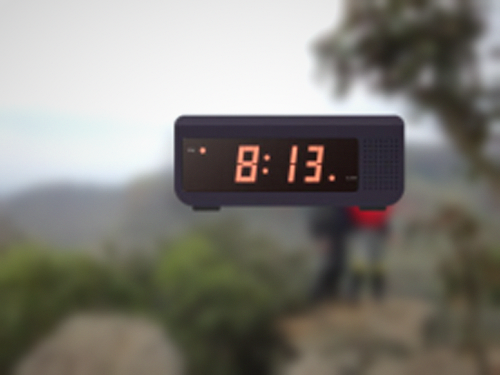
8:13
